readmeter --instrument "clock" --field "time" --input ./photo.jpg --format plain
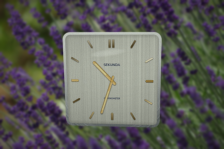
10:33
